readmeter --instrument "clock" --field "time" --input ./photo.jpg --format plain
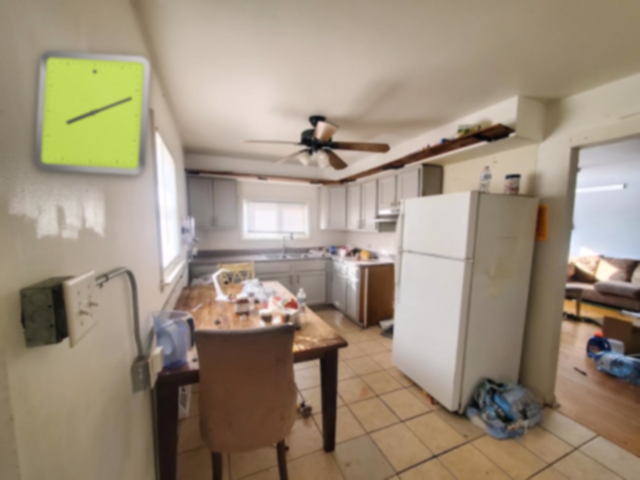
8:11
